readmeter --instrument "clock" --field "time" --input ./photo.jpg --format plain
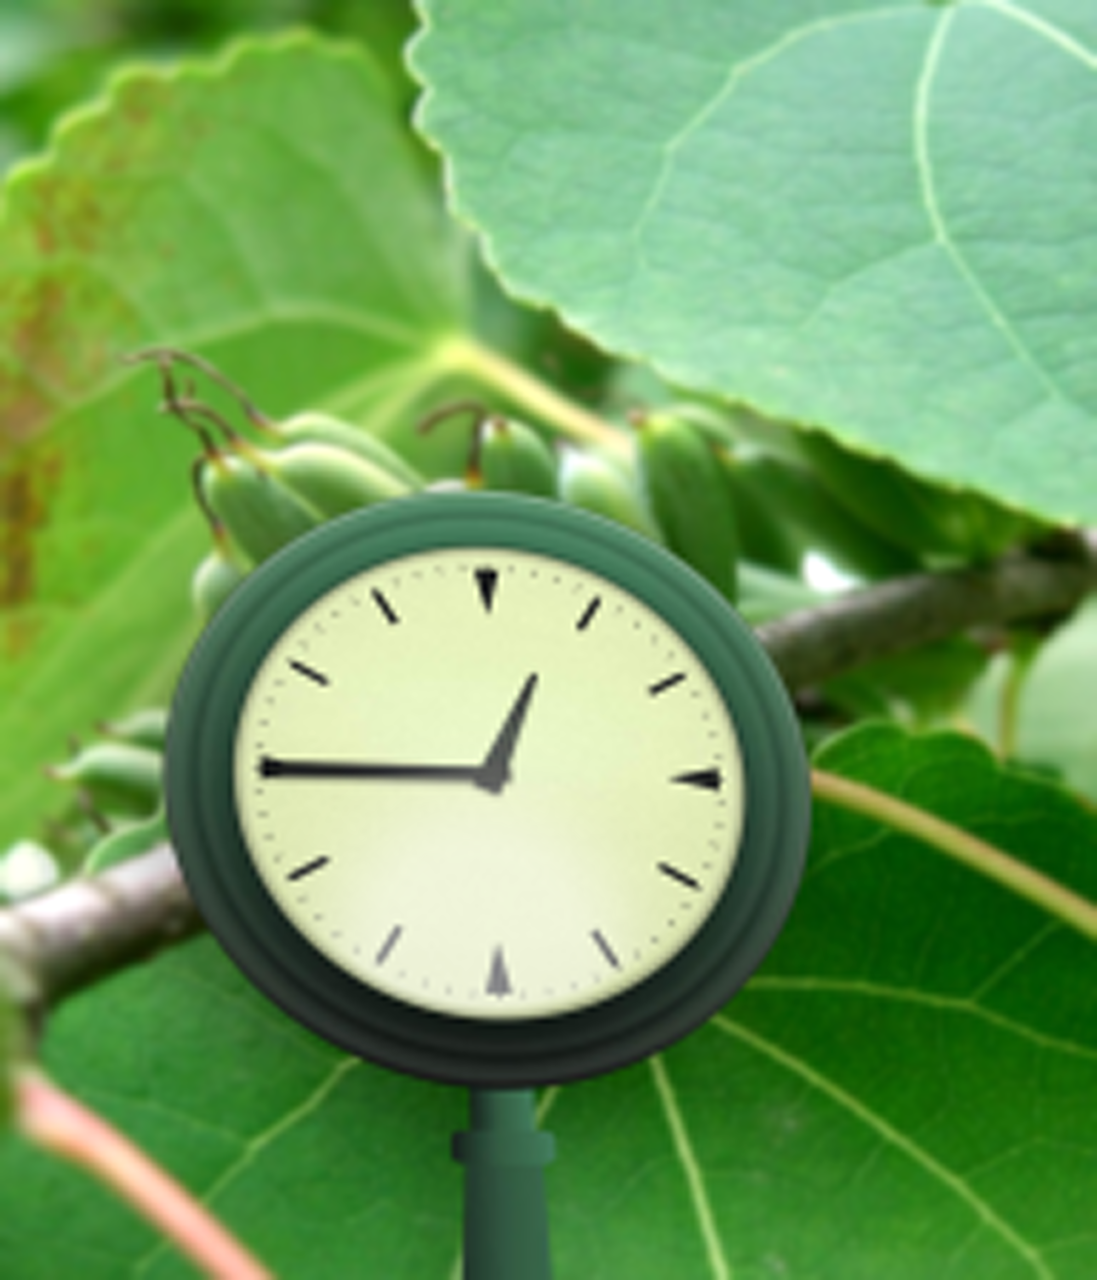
12:45
